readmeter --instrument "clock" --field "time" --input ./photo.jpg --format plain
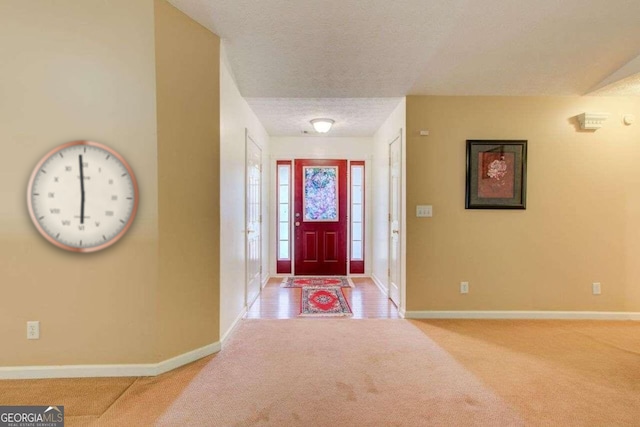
5:59
